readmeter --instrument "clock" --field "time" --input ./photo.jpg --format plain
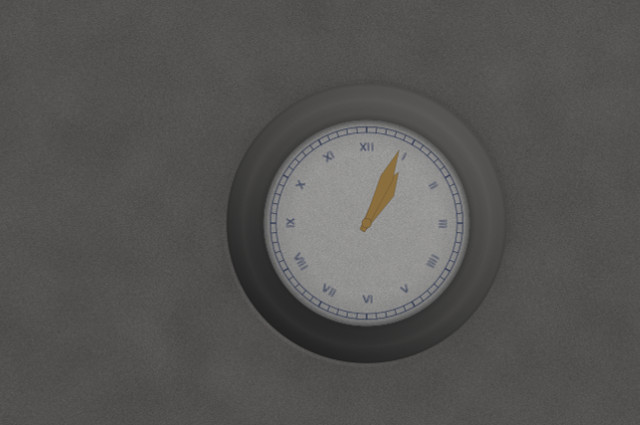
1:04
